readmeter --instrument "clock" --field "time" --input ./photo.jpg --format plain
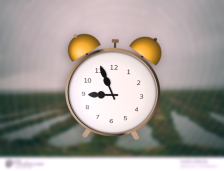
8:56
